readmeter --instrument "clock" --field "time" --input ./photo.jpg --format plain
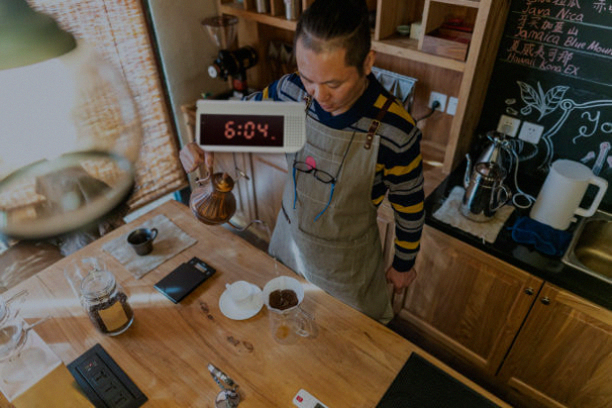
6:04
